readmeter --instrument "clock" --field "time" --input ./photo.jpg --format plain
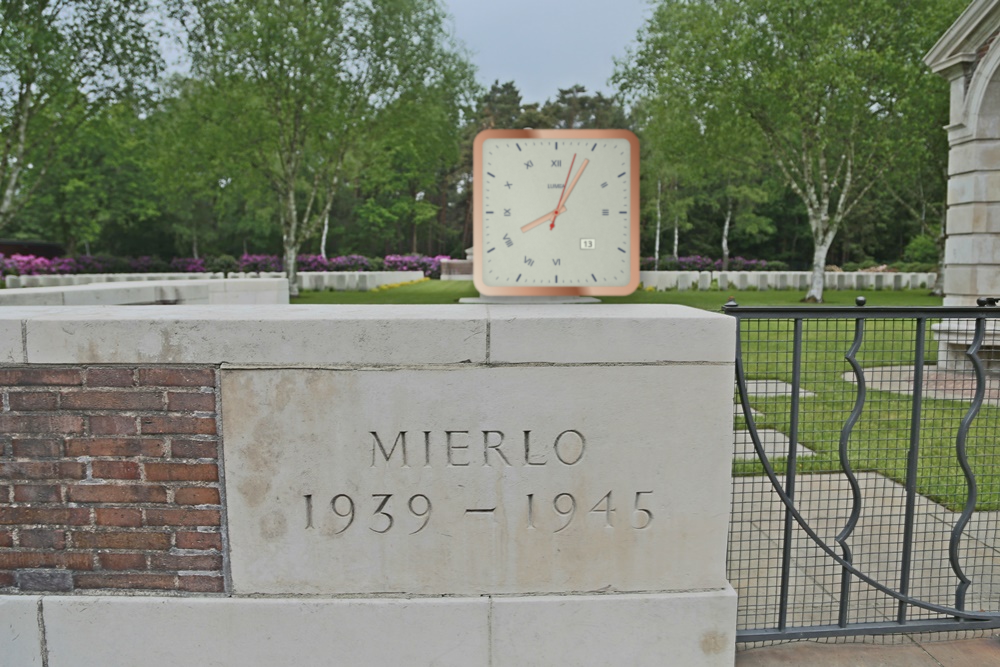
8:05:03
